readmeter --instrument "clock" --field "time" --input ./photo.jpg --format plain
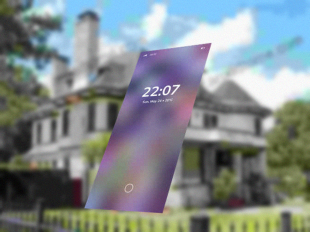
22:07
